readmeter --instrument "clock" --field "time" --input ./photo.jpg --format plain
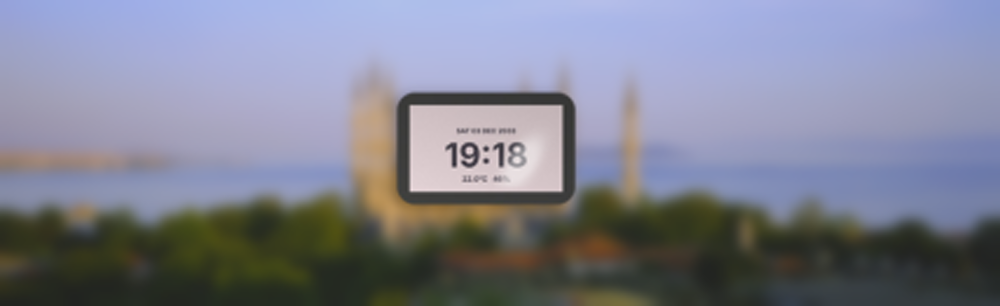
19:18
